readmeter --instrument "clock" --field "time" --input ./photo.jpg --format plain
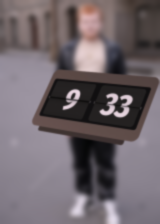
9:33
